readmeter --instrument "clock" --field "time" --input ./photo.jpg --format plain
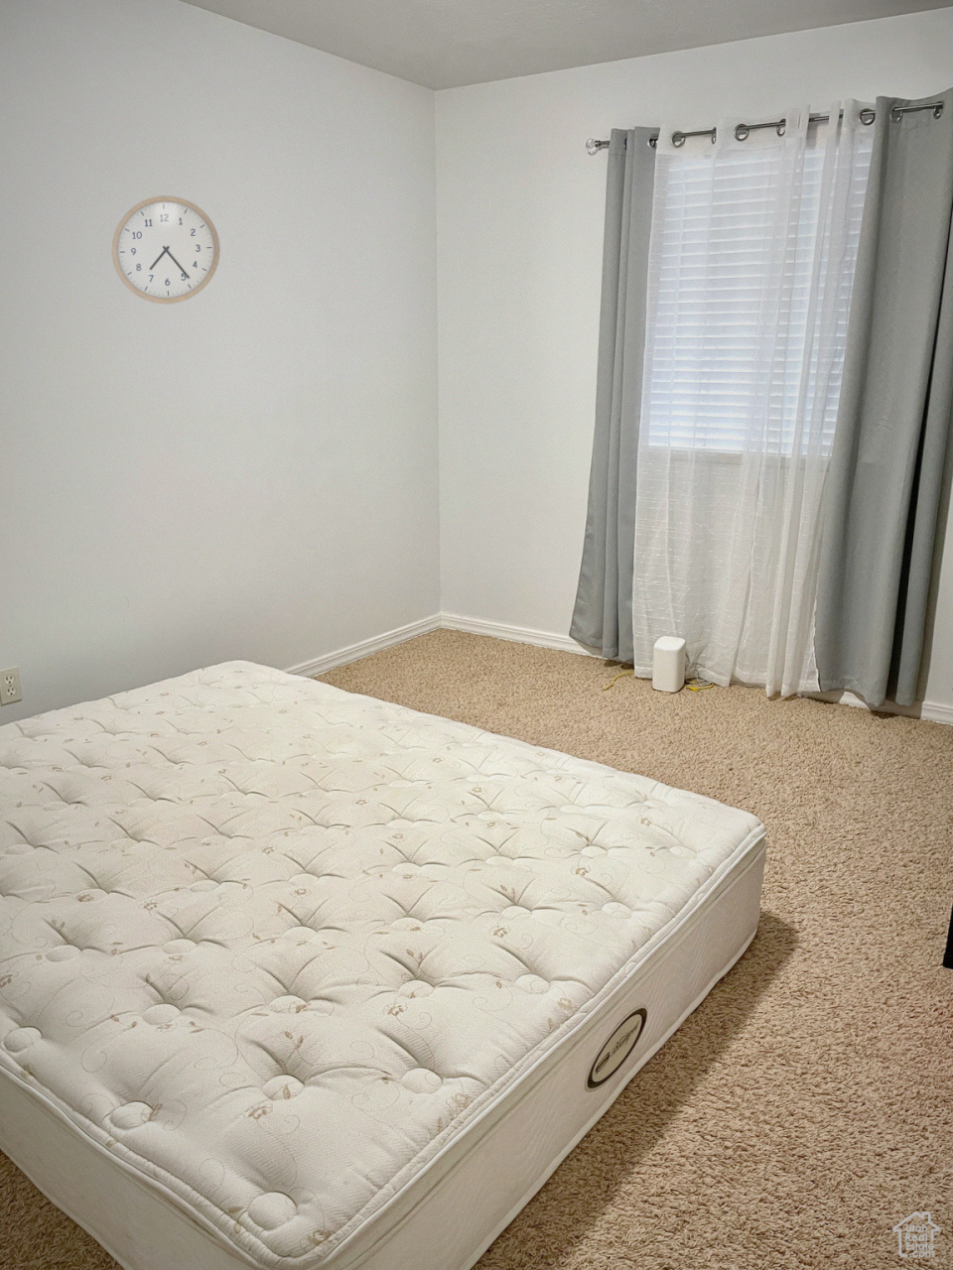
7:24
